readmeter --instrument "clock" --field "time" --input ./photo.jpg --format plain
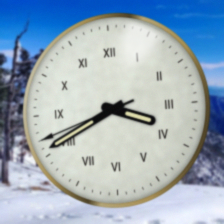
3:40:42
